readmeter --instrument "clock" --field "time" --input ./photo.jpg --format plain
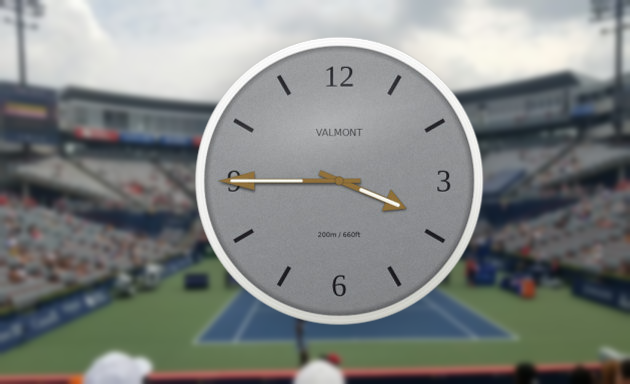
3:45
